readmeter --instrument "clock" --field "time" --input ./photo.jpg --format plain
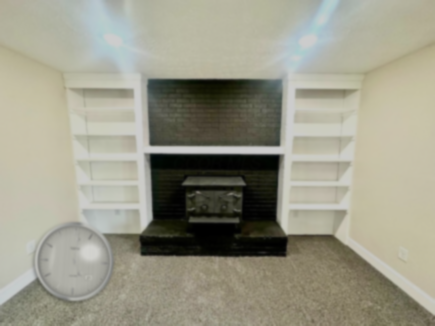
5:01
